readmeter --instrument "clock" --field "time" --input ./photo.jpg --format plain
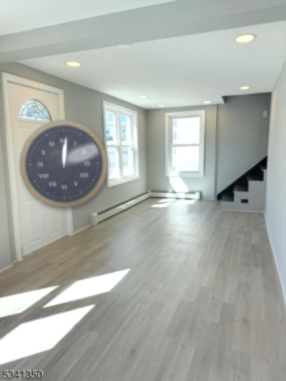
12:01
